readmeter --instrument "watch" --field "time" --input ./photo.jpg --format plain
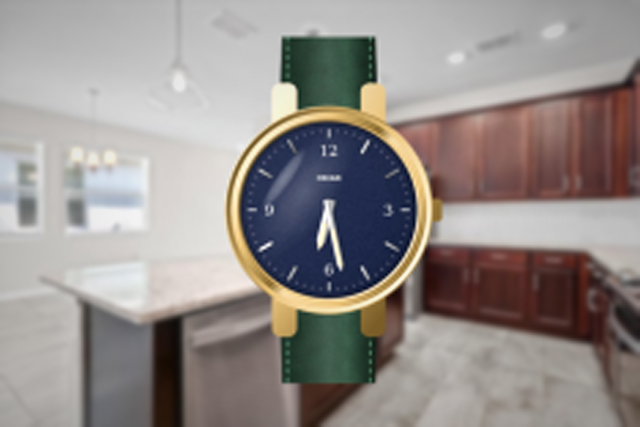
6:28
